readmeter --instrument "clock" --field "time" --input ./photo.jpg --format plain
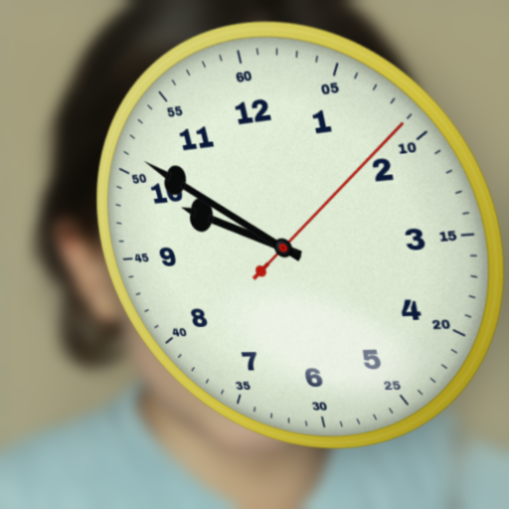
9:51:09
